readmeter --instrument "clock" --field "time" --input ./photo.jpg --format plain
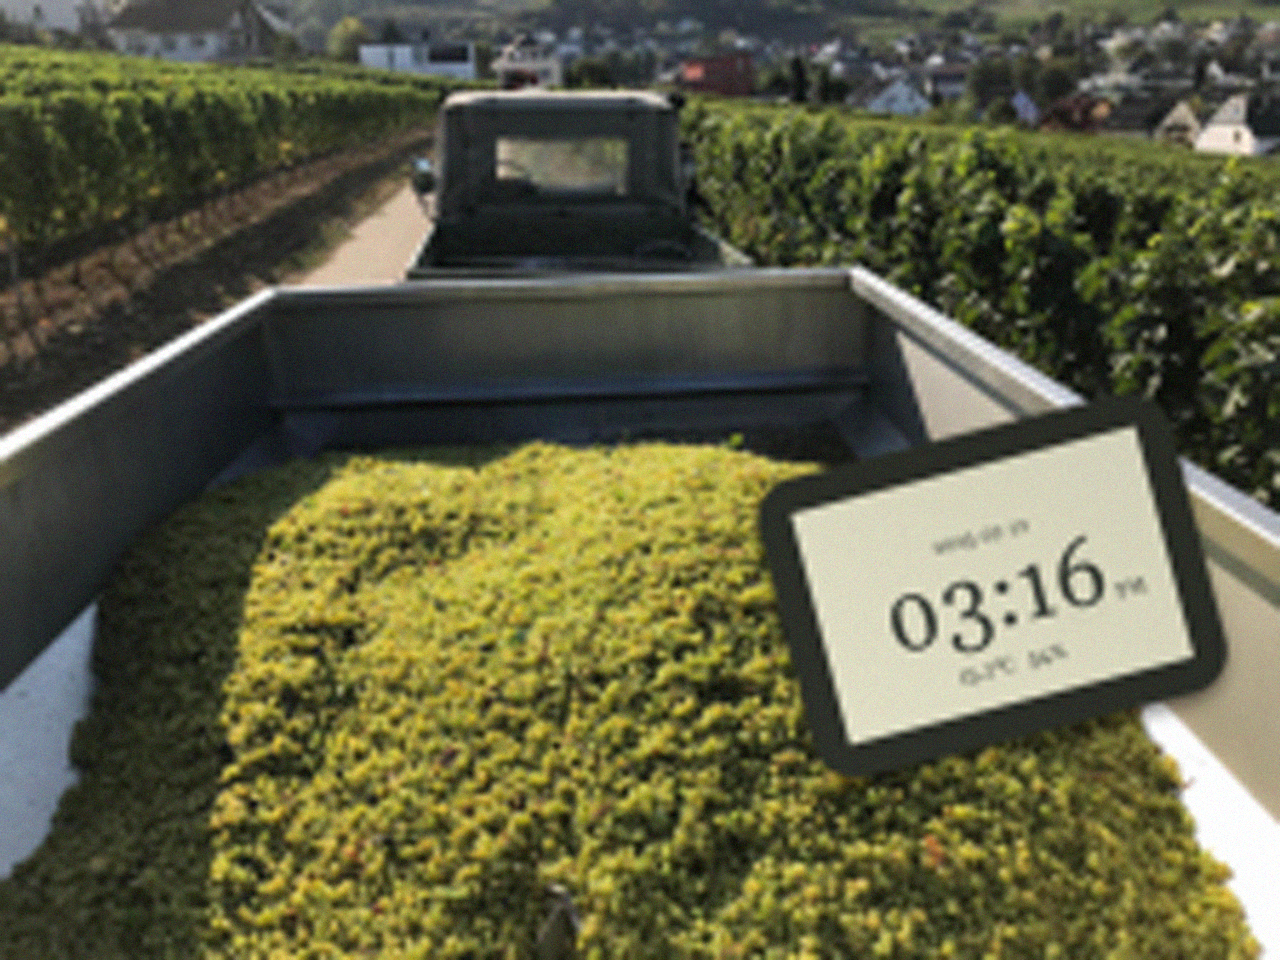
3:16
